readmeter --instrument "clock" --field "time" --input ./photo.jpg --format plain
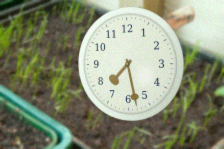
7:28
